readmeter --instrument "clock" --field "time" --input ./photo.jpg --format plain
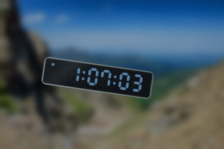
1:07:03
